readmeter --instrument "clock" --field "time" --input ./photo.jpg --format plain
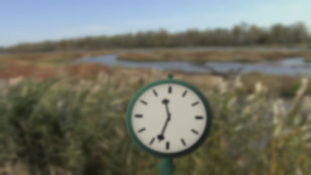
11:33
